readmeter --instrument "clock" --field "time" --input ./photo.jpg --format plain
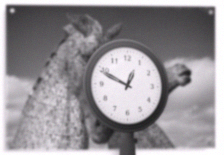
12:49
